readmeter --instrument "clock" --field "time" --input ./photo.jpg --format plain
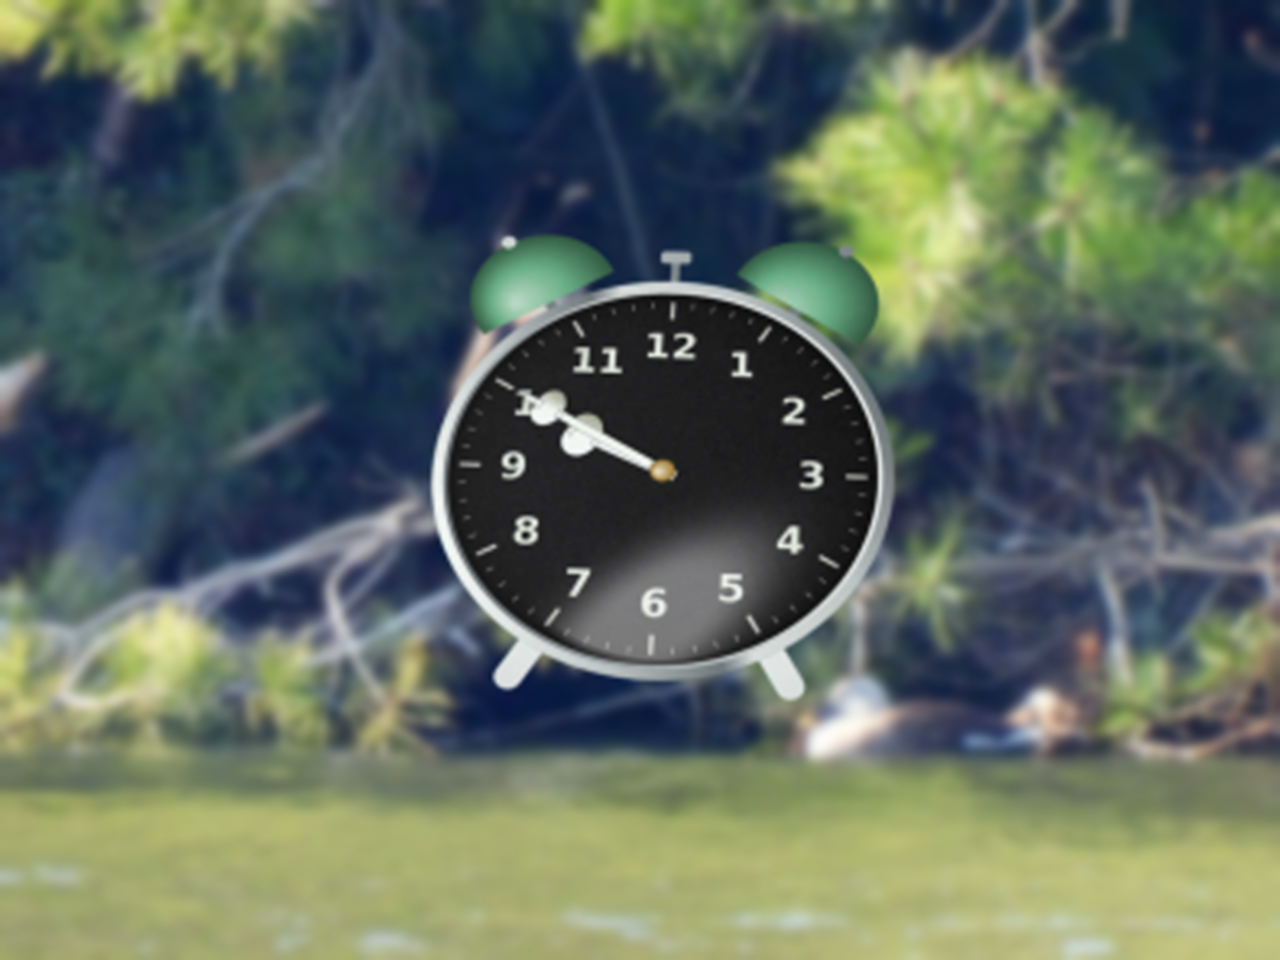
9:50
